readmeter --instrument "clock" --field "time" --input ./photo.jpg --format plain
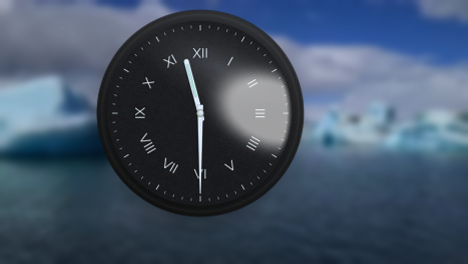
11:30
